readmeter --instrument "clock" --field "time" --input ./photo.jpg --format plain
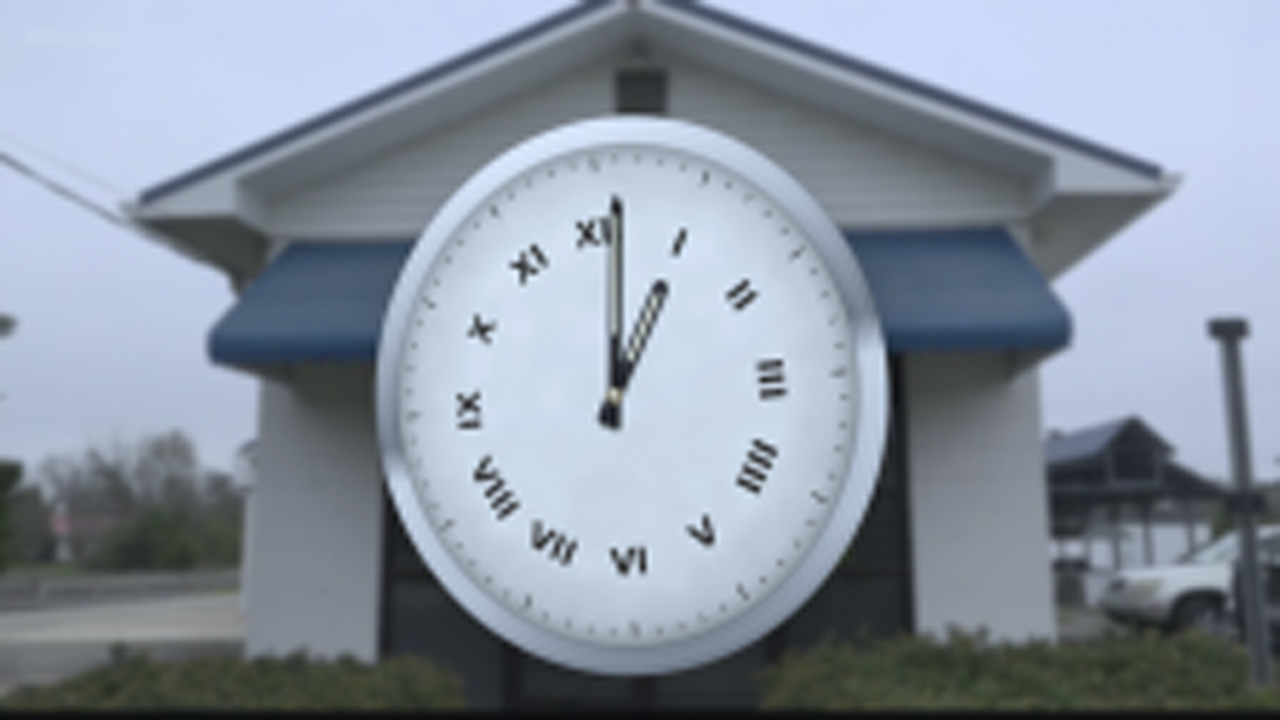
1:01
